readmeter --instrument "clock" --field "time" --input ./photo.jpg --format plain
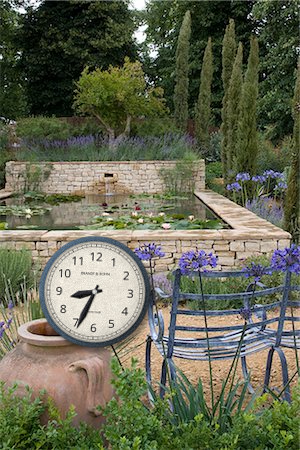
8:34
